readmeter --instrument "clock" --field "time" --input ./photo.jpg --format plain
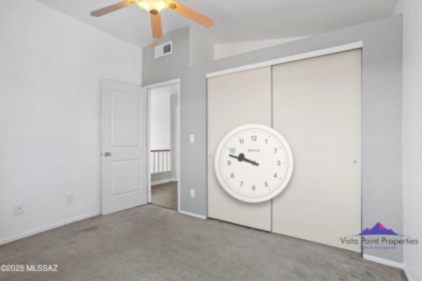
9:48
